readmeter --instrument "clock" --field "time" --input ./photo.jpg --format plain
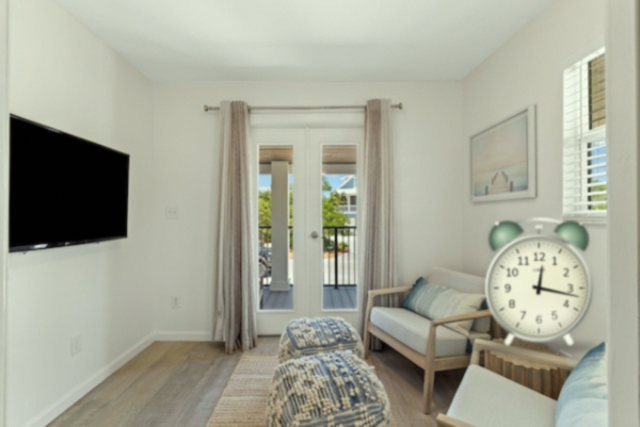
12:17
